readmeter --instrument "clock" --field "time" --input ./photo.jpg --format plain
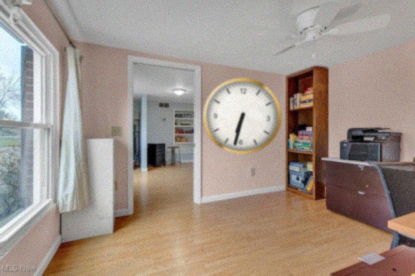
6:32
